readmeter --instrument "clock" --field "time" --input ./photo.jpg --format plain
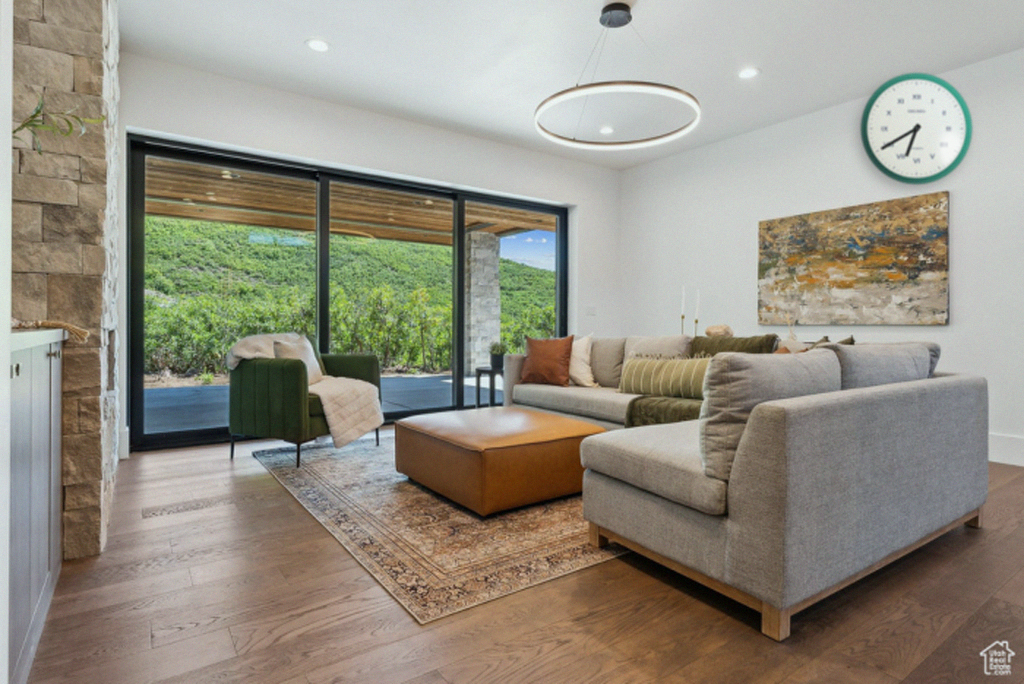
6:40
